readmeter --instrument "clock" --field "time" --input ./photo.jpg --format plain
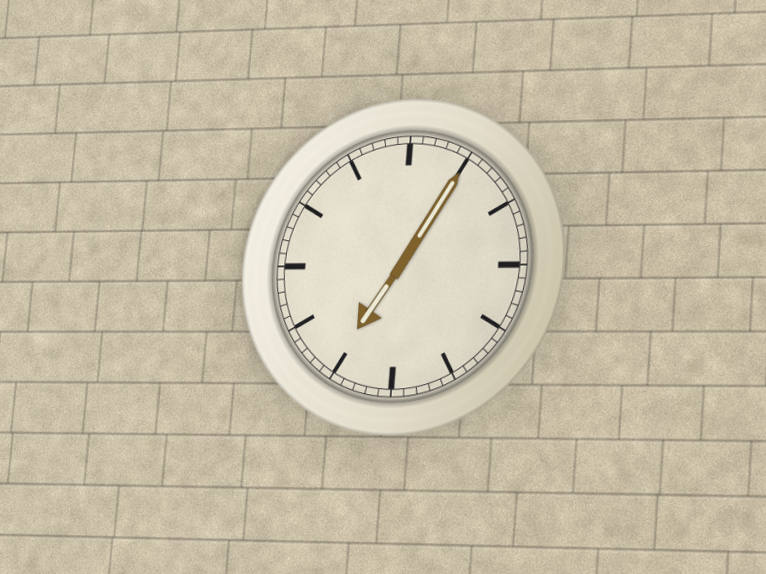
7:05
